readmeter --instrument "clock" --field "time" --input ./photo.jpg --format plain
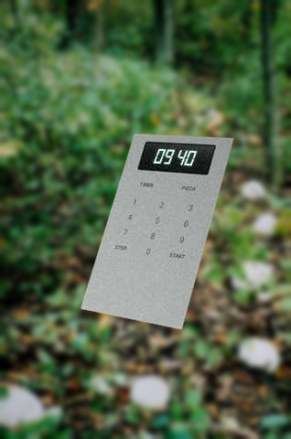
9:40
